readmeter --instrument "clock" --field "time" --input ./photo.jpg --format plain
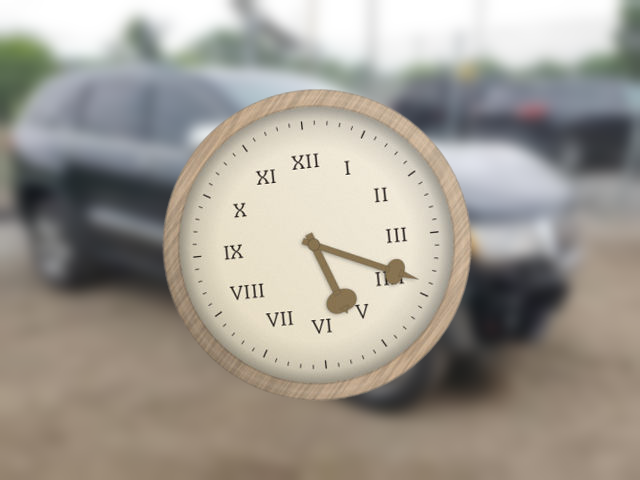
5:19
